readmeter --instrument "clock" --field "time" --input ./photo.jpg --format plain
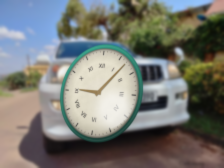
9:07
